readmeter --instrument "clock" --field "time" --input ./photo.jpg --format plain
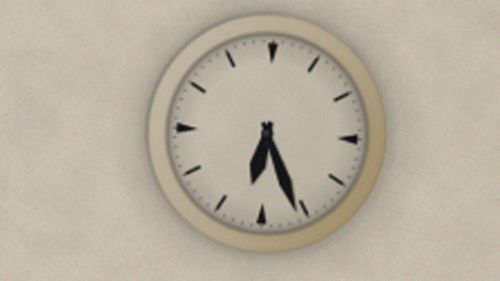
6:26
